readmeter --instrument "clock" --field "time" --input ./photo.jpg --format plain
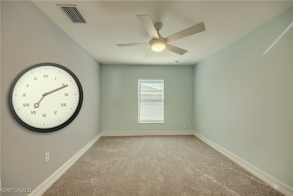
7:11
